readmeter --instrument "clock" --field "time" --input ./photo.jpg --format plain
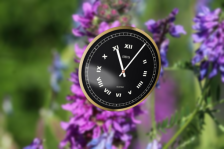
11:05
